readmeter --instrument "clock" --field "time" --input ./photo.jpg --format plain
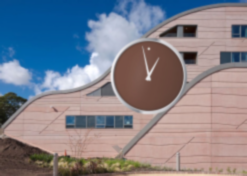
12:58
